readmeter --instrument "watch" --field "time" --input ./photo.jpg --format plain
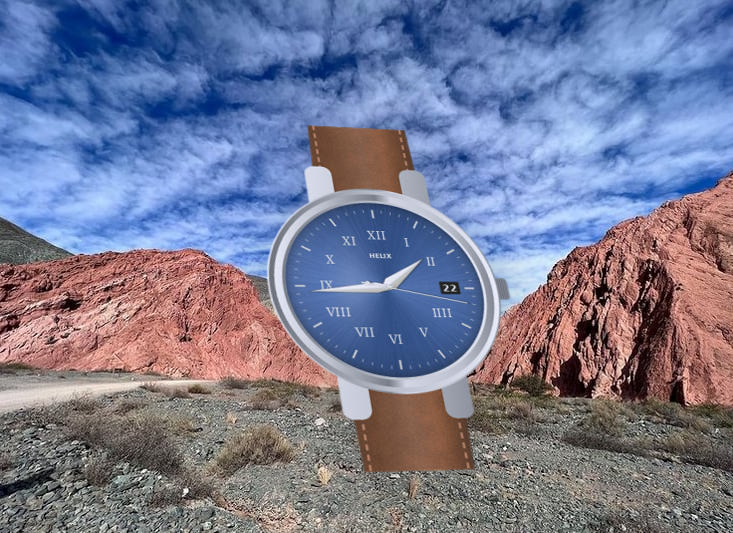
1:44:17
